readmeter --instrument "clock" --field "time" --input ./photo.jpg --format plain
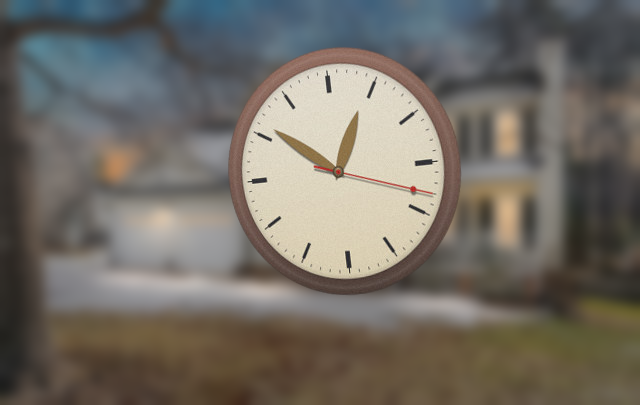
12:51:18
